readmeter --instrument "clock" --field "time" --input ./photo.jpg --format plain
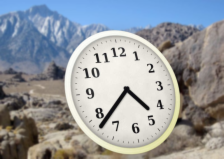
4:38
